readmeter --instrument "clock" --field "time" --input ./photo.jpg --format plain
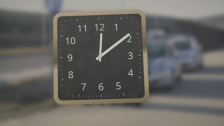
12:09
